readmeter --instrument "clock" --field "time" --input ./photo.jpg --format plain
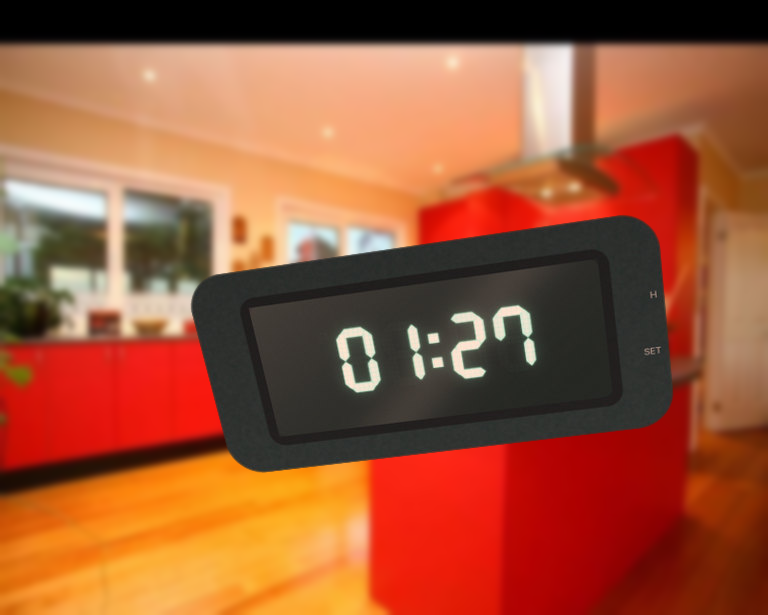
1:27
